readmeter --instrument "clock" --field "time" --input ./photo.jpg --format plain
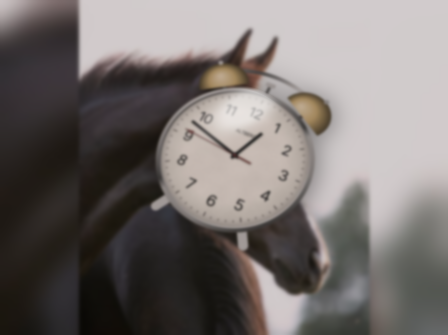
12:47:46
